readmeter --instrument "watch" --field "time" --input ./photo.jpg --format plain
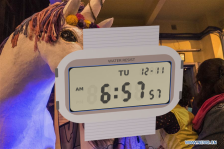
6:57:57
